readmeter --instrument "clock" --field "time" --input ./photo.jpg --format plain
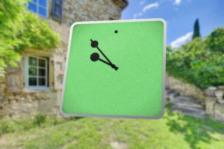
9:53
